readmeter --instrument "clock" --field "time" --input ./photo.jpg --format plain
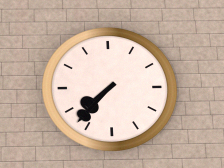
7:37
